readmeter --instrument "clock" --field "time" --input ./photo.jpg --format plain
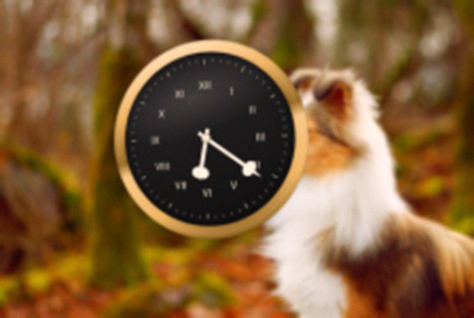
6:21
